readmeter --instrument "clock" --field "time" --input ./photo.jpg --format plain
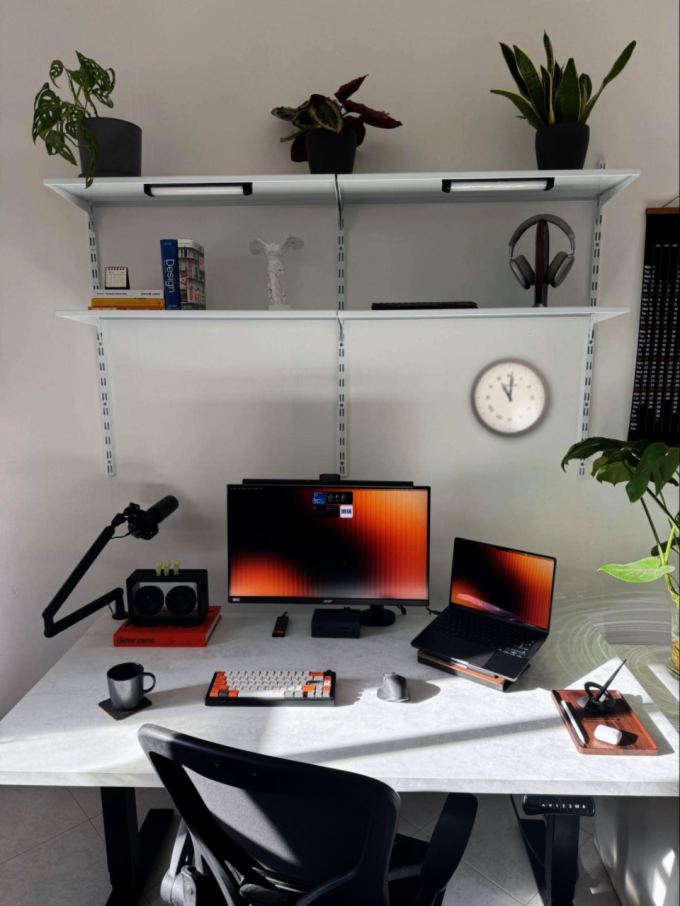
11:01
